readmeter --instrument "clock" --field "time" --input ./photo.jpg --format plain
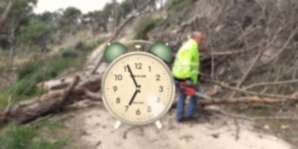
6:56
